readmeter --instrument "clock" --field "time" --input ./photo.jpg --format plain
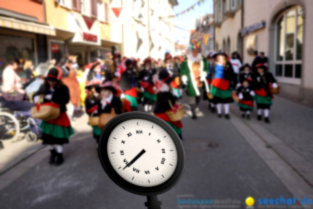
7:39
